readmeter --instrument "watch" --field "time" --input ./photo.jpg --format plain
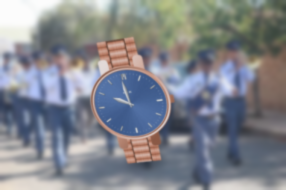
9:59
